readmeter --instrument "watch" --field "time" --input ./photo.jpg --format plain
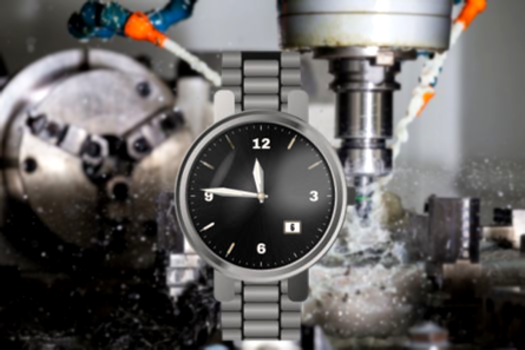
11:46
